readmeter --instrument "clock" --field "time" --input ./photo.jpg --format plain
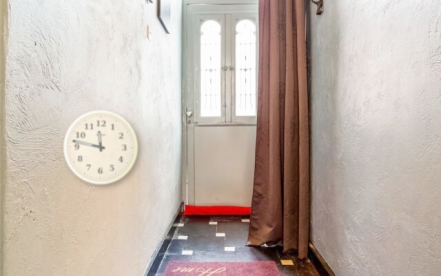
11:47
